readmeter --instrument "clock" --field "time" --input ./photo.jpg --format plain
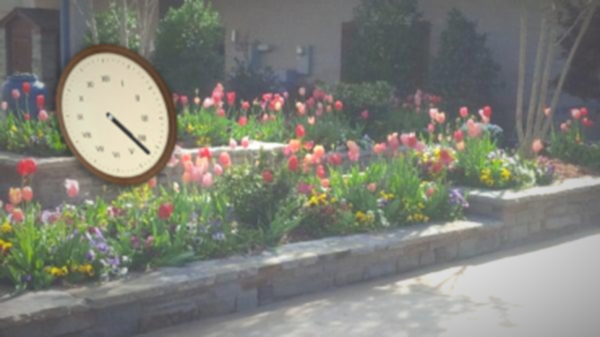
4:22
